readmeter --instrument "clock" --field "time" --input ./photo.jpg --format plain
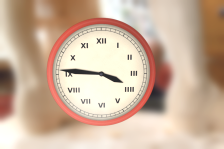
3:46
